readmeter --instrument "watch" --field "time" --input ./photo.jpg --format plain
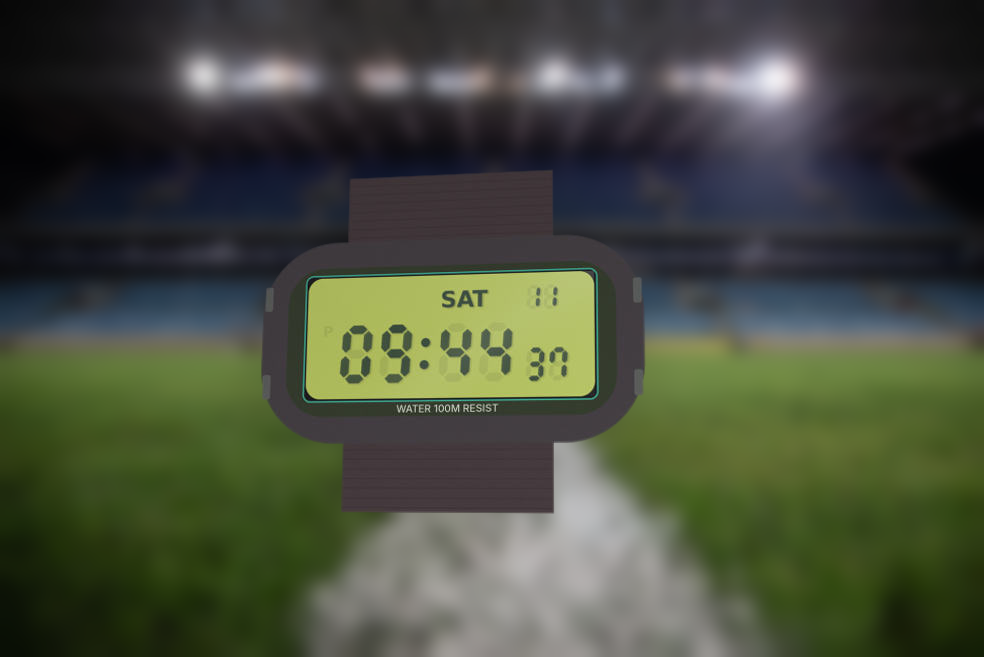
9:44:37
